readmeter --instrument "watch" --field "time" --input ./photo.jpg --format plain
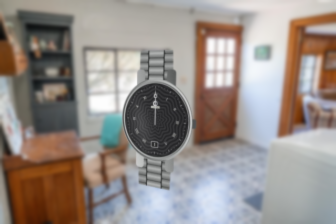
12:00
